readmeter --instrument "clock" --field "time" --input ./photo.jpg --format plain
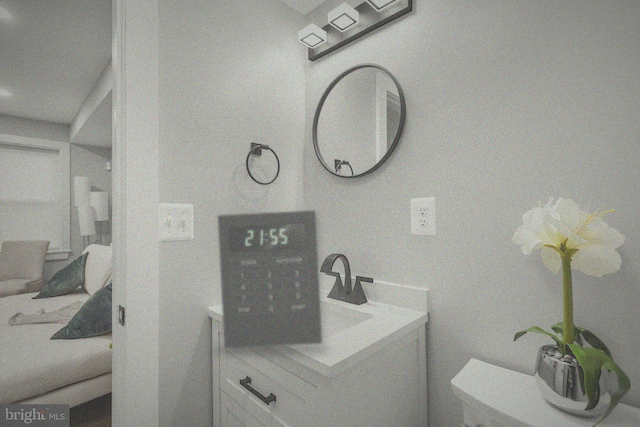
21:55
